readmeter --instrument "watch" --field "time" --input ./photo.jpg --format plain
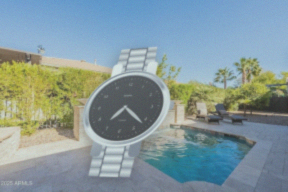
7:22
